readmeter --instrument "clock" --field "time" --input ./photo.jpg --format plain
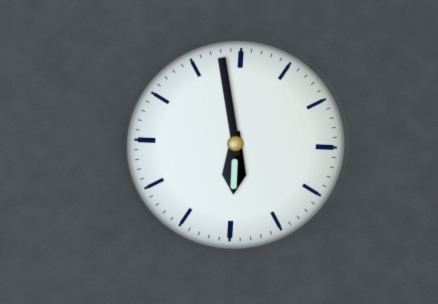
5:58
